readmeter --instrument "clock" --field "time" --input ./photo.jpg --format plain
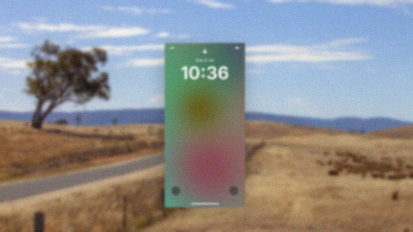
10:36
